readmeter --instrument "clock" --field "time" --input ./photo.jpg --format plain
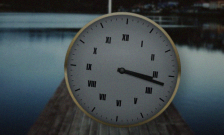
3:17
